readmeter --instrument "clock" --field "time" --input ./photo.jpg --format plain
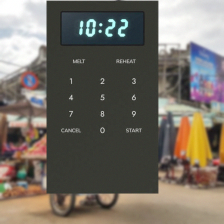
10:22
